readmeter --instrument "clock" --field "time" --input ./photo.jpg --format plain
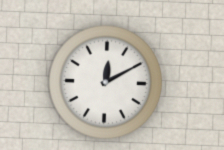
12:10
